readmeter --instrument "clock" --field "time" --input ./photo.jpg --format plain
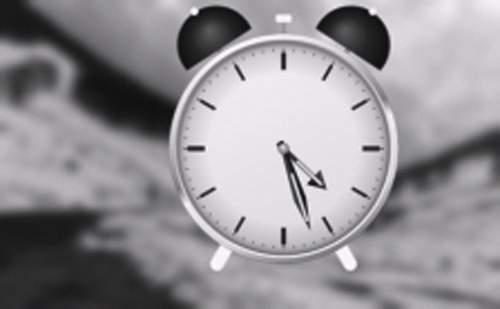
4:27
